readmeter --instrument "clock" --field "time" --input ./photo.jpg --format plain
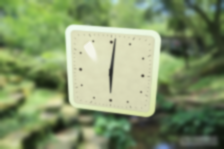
6:01
